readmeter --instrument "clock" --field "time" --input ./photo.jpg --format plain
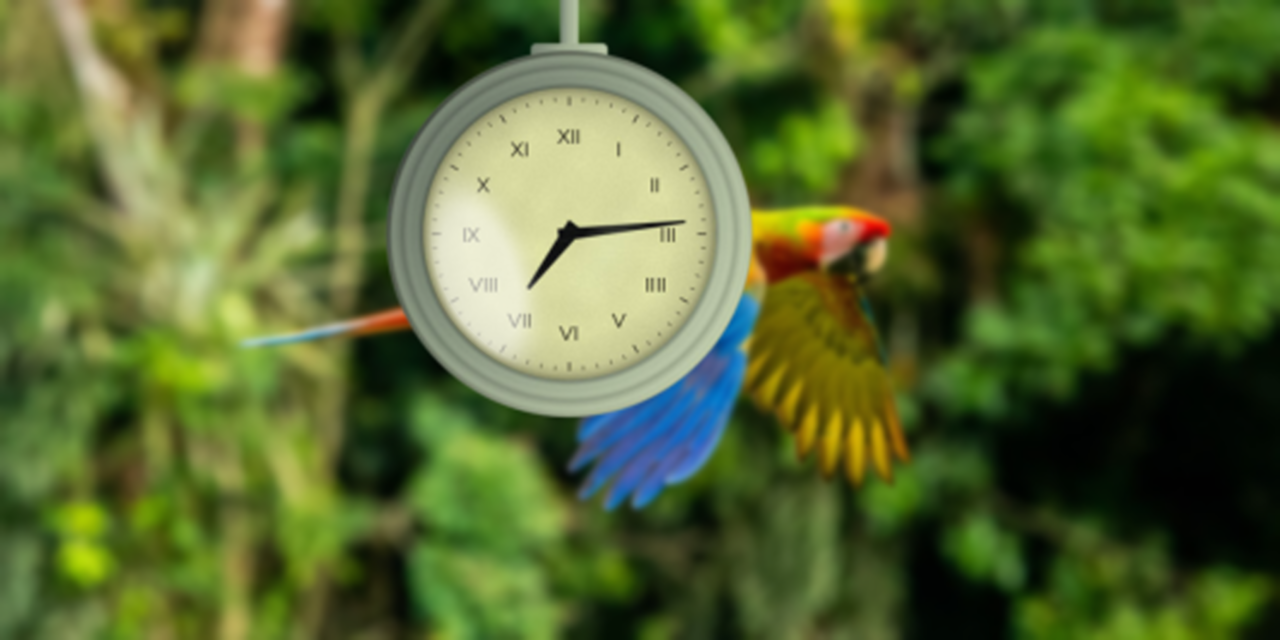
7:14
